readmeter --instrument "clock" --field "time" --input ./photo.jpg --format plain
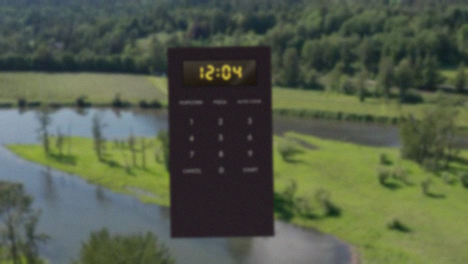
12:04
